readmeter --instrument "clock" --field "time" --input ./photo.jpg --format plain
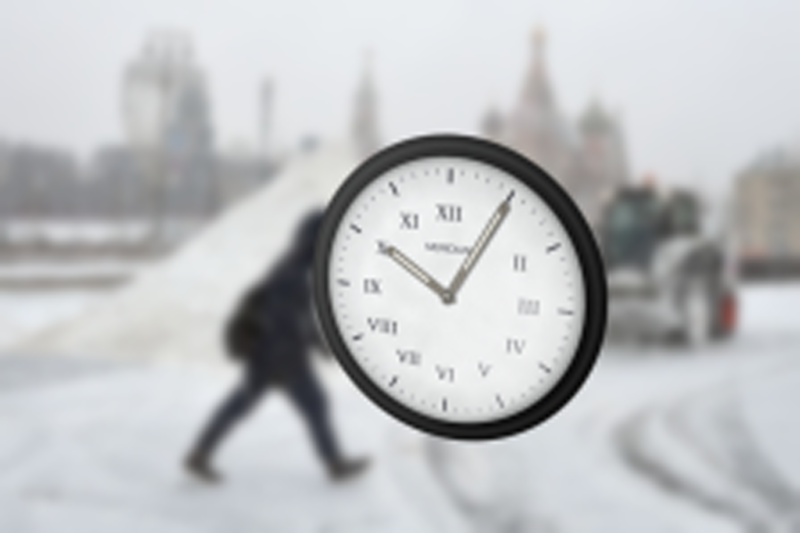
10:05
